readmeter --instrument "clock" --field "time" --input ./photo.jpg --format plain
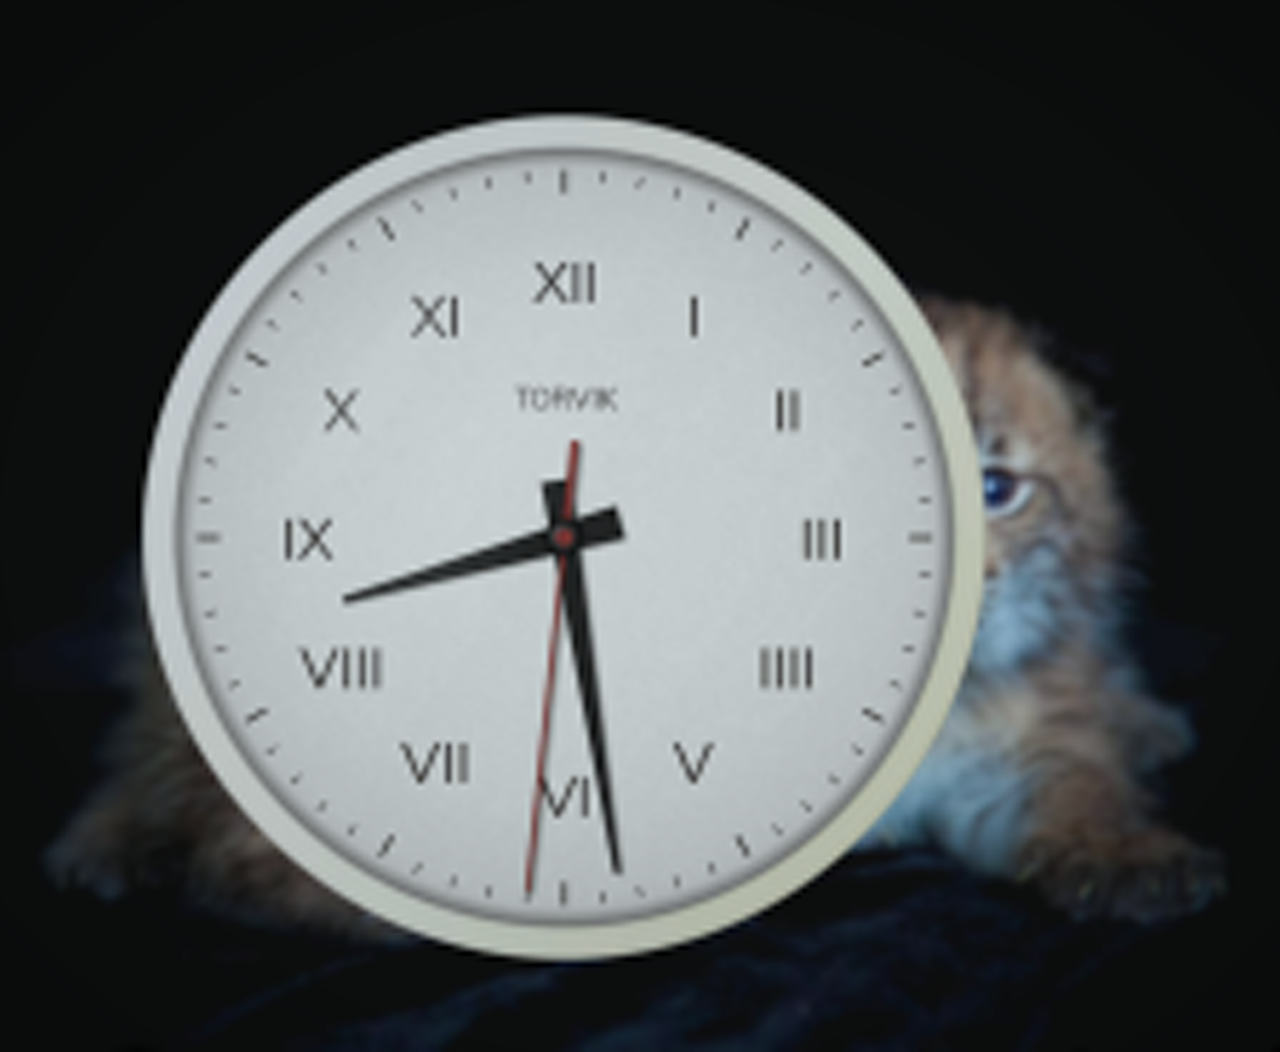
8:28:31
